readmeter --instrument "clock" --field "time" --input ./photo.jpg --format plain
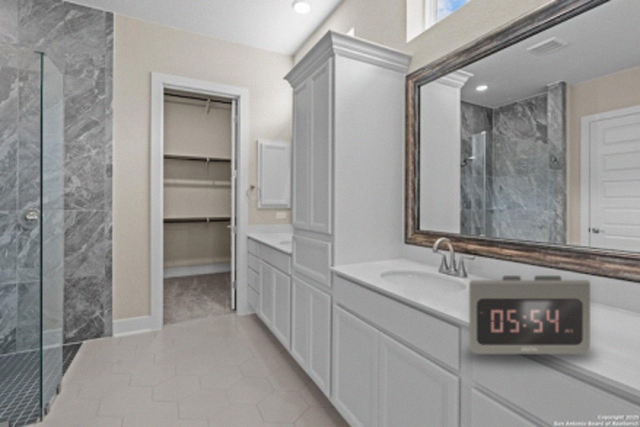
5:54
